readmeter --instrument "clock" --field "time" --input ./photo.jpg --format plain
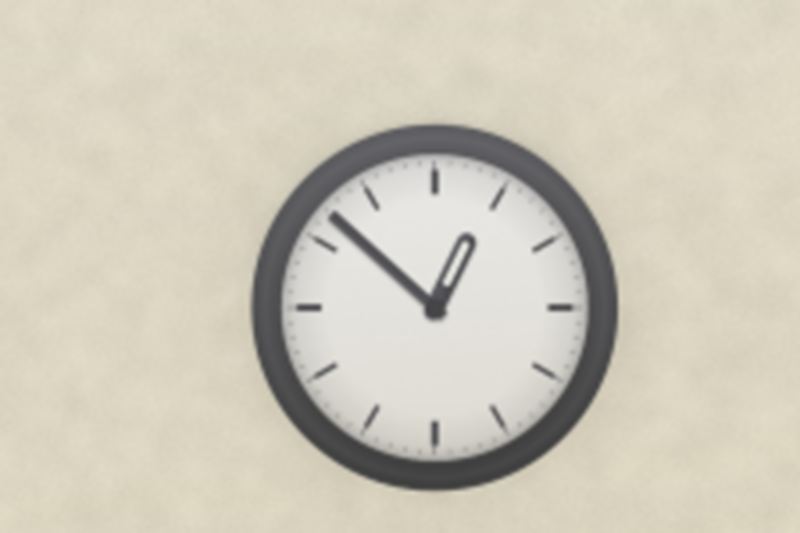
12:52
